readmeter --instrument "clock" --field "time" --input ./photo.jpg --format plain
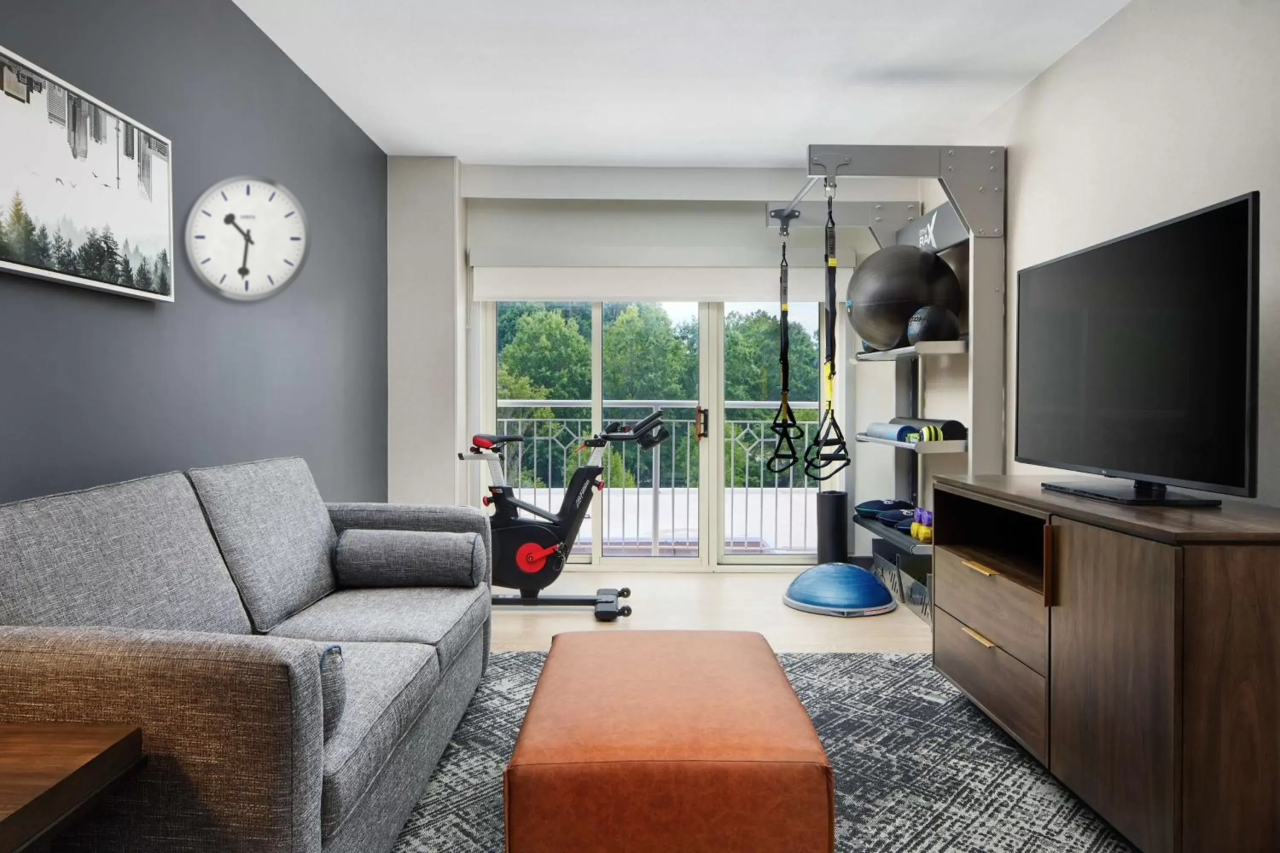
10:31
